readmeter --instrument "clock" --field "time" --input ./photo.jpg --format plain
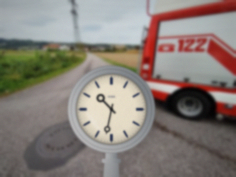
10:32
